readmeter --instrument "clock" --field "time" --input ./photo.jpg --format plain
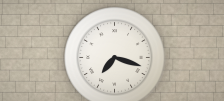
7:18
